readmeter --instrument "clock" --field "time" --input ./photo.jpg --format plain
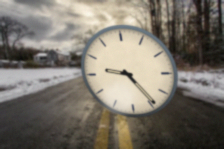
9:24
